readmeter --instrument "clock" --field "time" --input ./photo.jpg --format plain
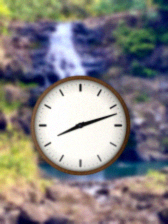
8:12
